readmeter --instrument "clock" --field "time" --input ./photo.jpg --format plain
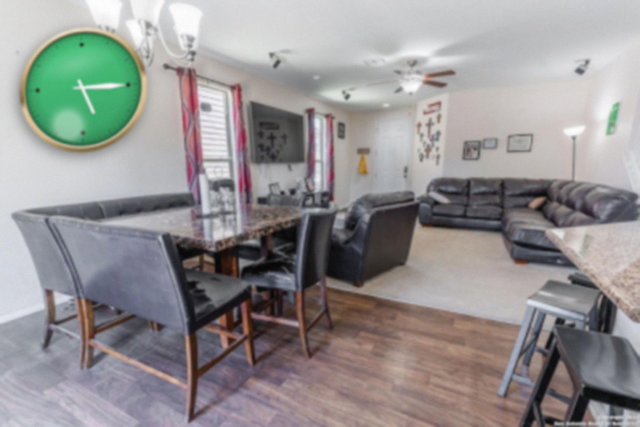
5:15
